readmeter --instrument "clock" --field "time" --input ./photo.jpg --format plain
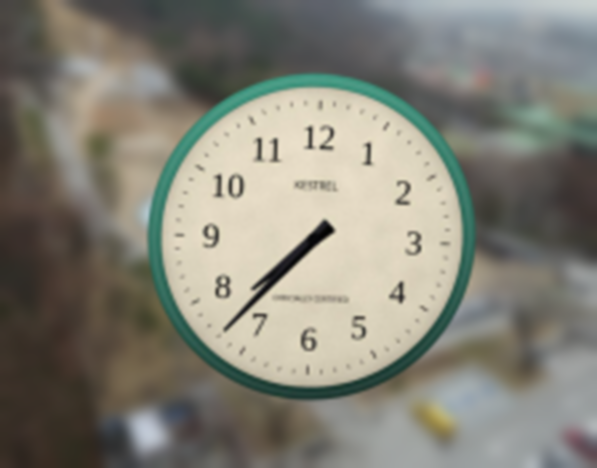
7:37
